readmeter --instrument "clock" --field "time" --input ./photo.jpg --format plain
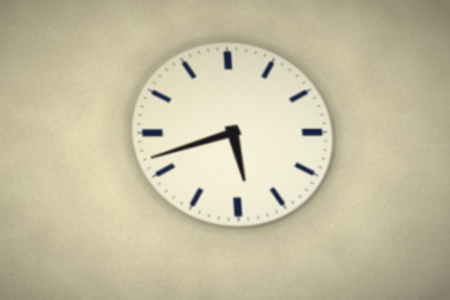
5:42
